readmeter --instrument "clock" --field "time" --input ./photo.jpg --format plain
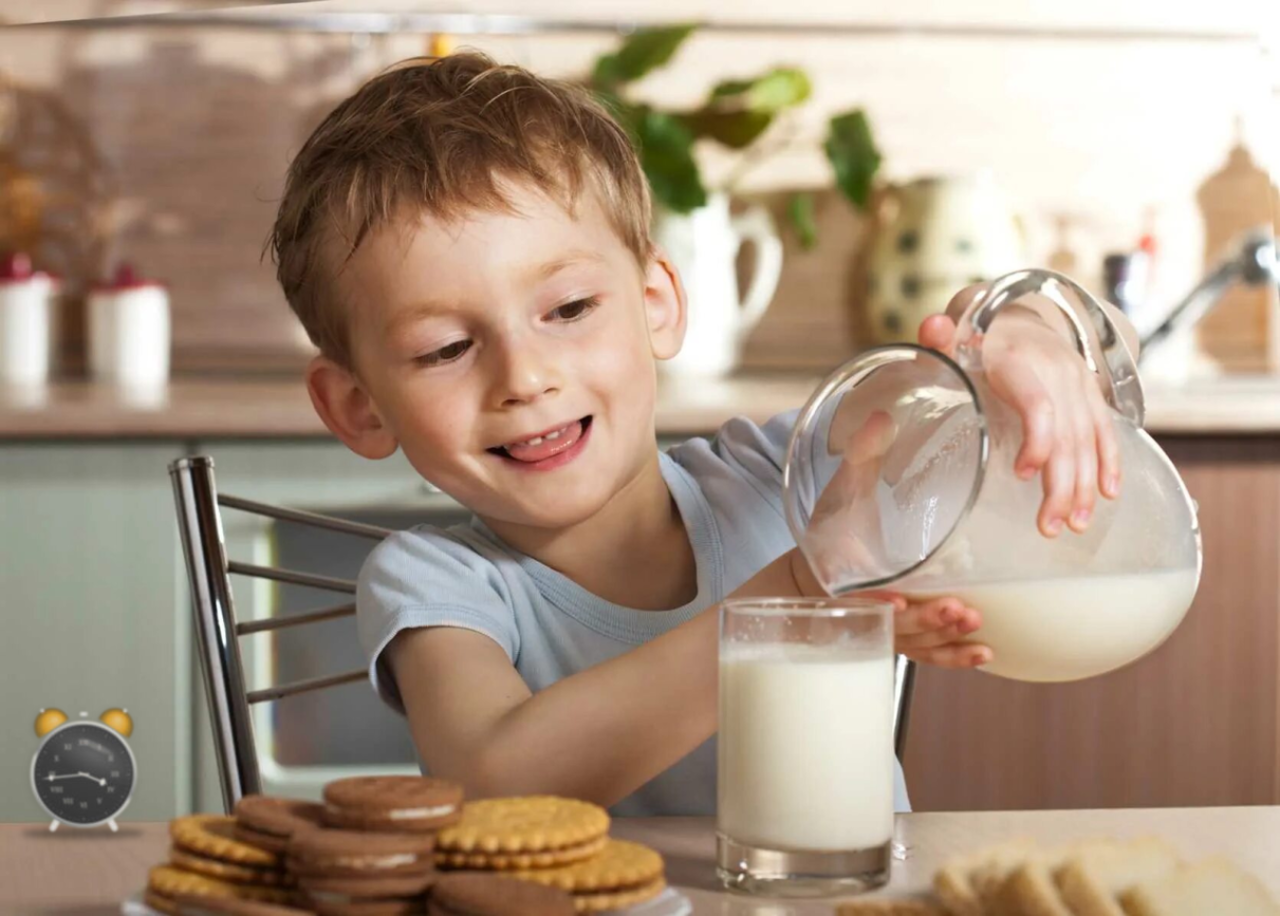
3:44
